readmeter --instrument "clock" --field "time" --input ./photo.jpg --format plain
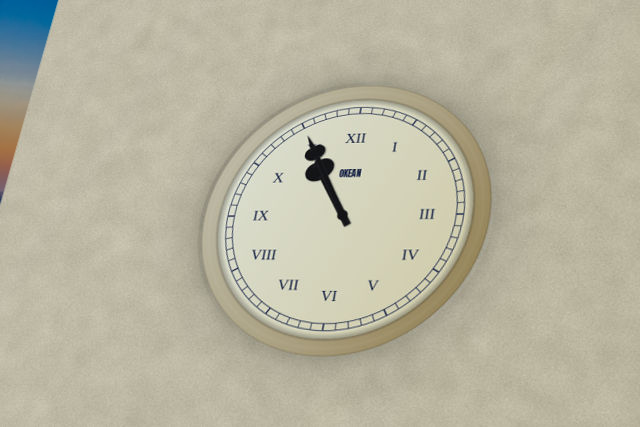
10:55
